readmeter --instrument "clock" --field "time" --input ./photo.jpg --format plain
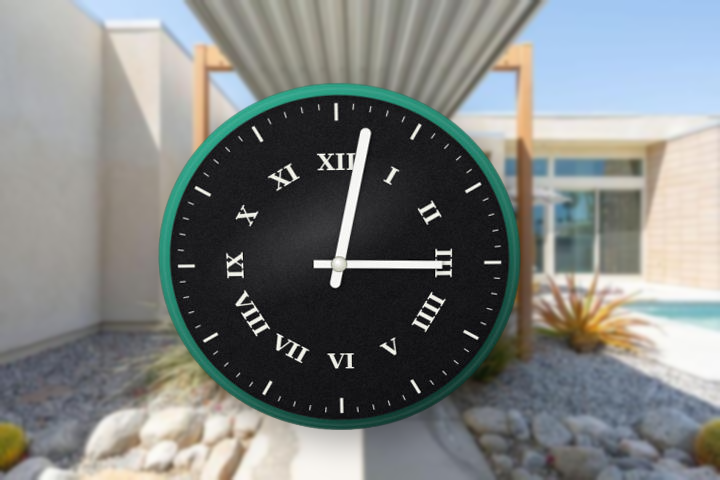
3:02
